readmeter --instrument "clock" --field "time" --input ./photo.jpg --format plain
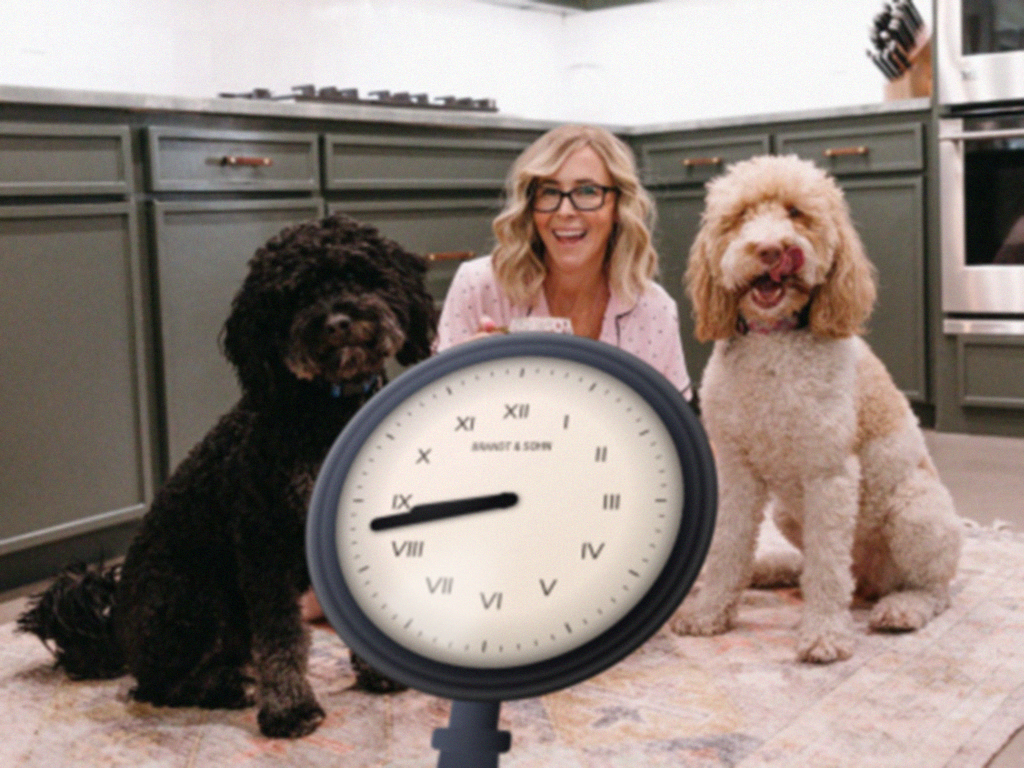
8:43
